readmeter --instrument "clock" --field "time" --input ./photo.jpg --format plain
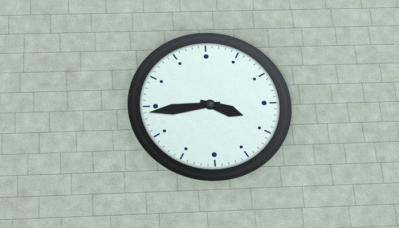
3:44
